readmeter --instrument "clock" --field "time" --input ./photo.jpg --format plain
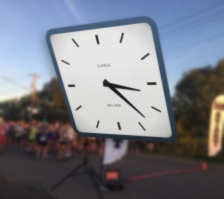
3:23
